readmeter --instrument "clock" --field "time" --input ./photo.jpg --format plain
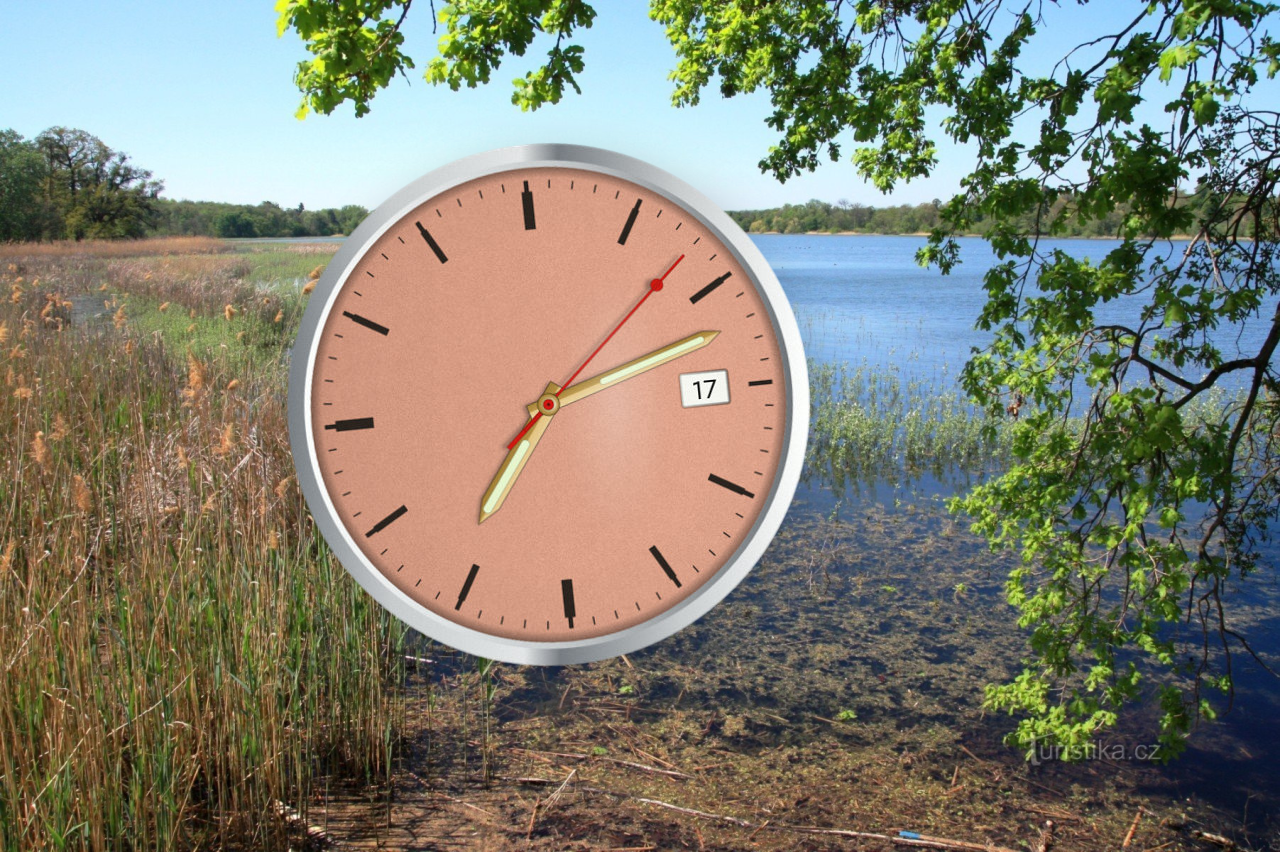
7:12:08
